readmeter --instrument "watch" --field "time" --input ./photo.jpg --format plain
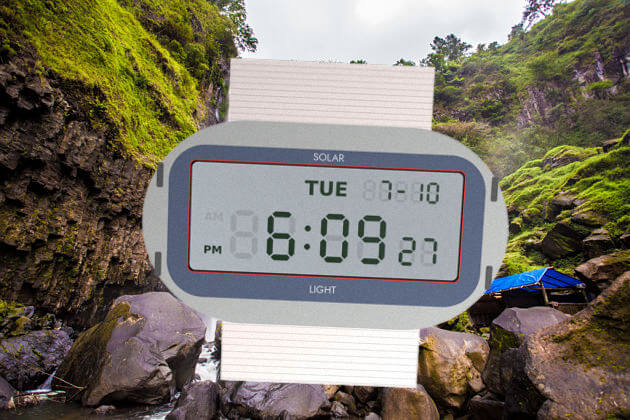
6:09:27
